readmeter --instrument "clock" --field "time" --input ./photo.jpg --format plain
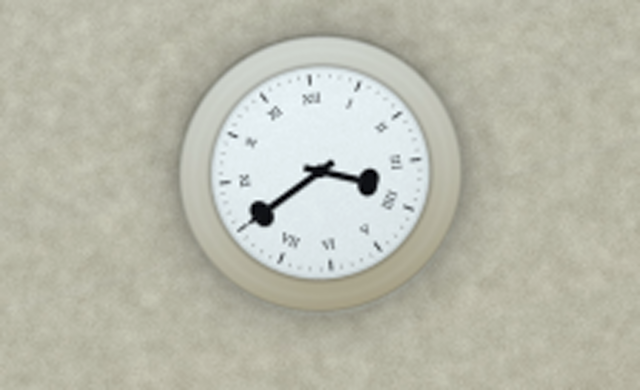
3:40
